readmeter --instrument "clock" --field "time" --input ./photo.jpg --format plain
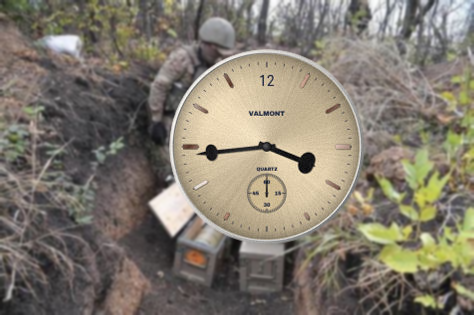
3:44
